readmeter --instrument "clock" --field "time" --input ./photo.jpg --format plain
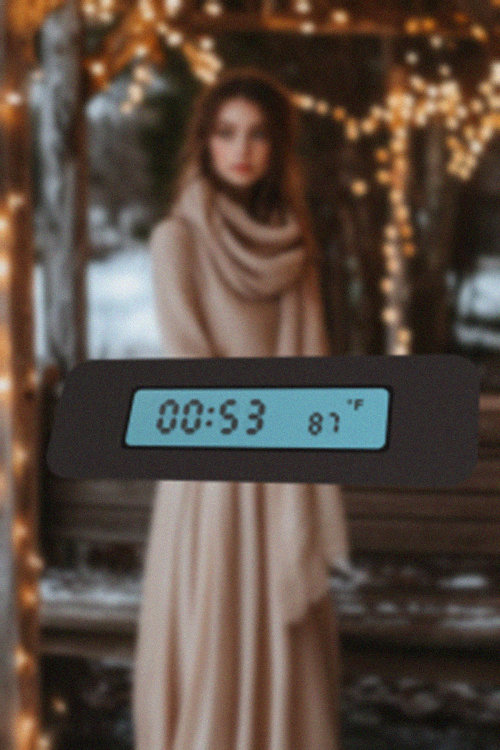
0:53
